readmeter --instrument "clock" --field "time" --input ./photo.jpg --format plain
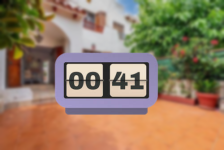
0:41
